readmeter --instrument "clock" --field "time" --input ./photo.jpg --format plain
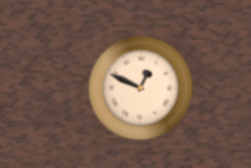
12:49
